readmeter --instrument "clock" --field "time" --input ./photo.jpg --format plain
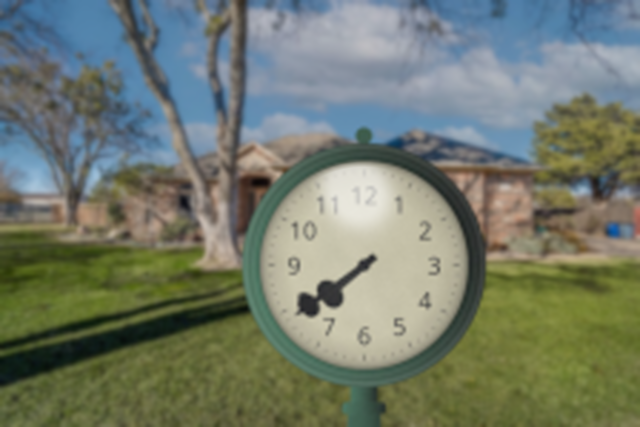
7:39
